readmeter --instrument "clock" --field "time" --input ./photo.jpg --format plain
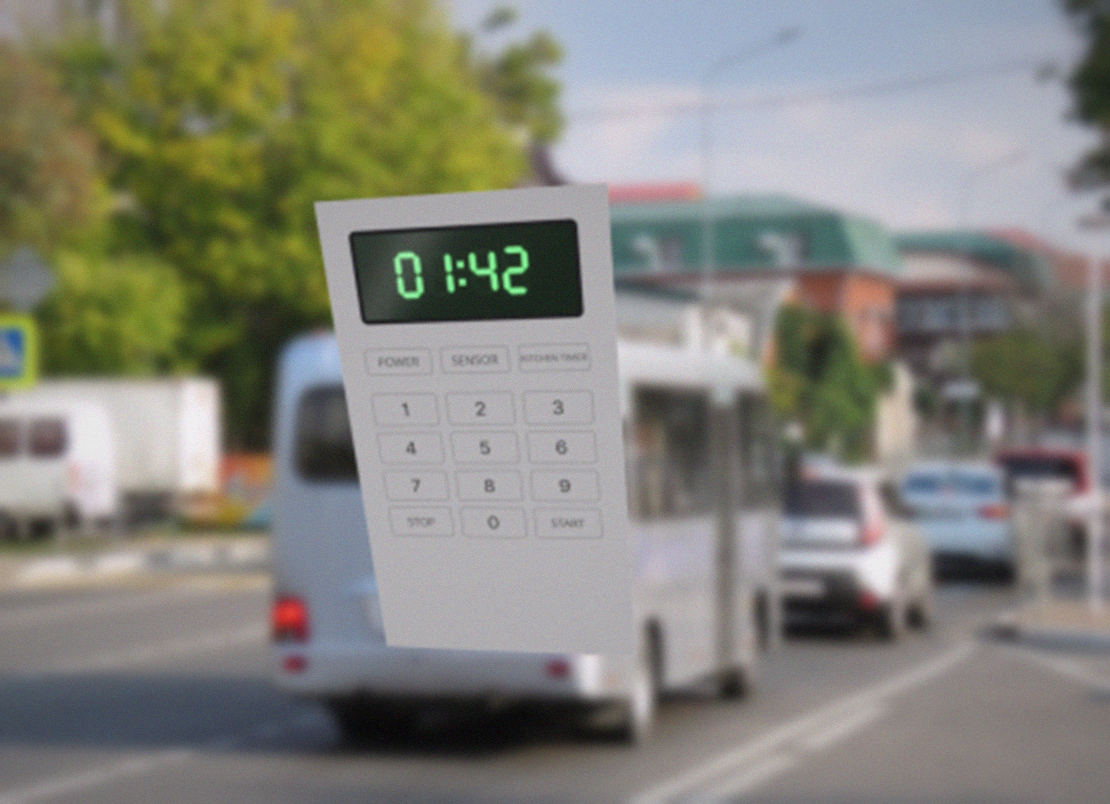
1:42
